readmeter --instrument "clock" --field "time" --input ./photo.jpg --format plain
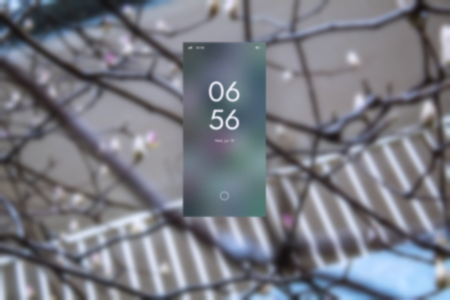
6:56
